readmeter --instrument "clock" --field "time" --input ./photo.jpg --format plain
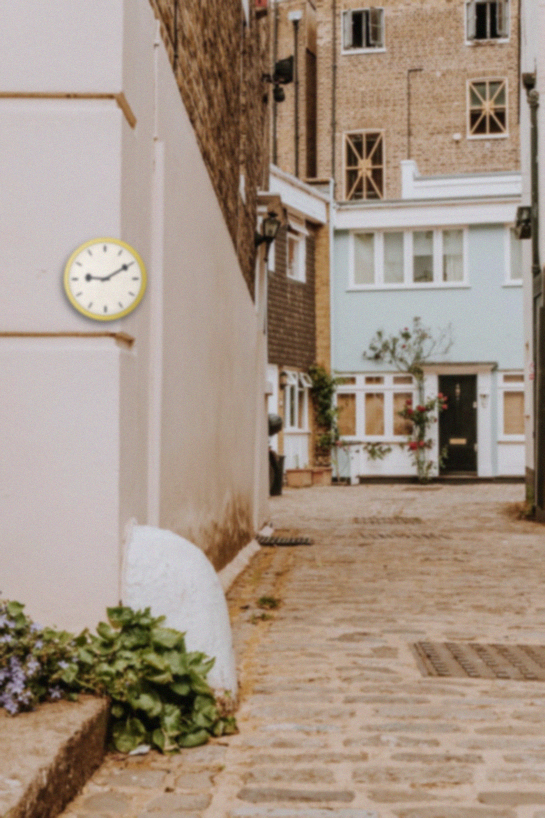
9:10
